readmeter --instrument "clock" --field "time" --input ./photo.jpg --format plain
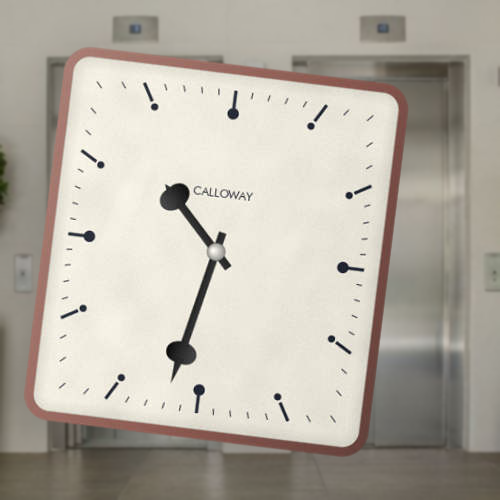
10:32
